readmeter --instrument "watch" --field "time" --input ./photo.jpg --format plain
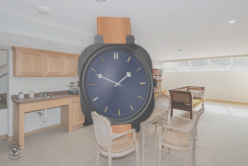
1:49
